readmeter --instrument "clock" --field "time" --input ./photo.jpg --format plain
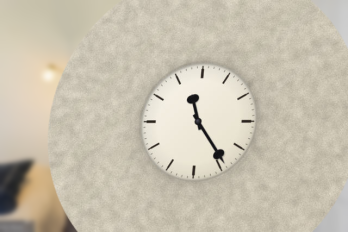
11:24
